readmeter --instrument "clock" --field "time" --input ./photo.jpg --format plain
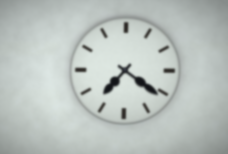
7:21
